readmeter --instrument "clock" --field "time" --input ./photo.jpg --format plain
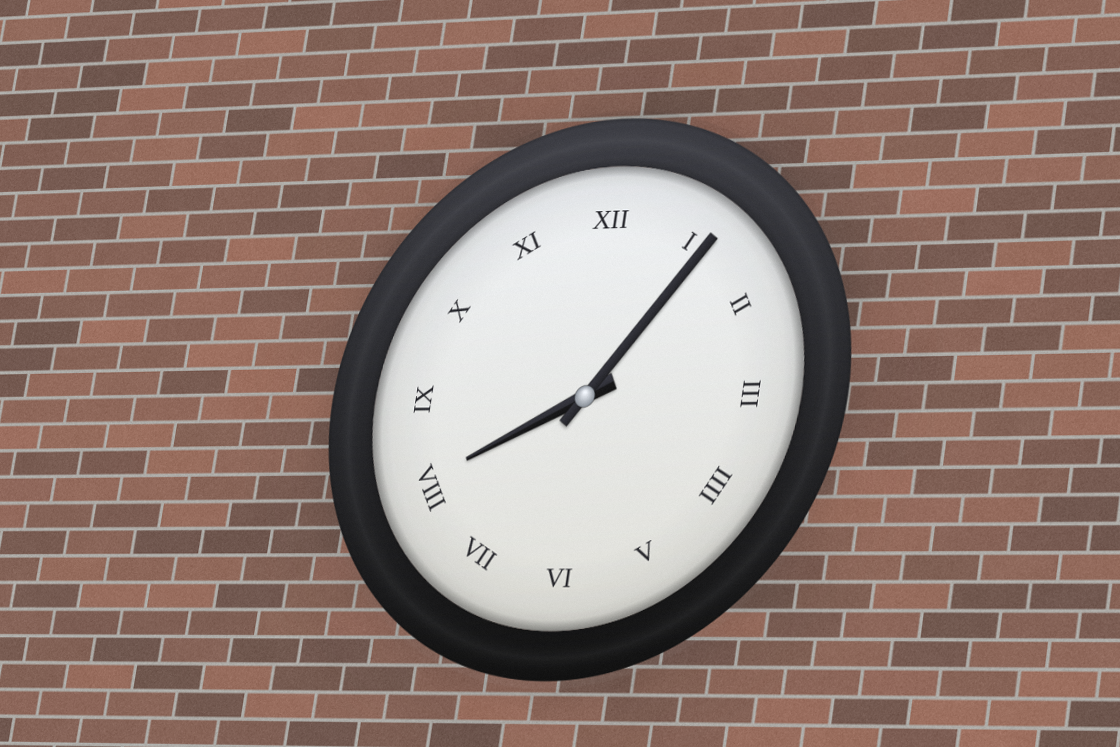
8:06
